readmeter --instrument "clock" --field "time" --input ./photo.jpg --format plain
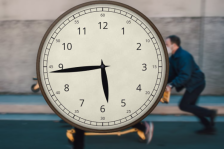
5:44
